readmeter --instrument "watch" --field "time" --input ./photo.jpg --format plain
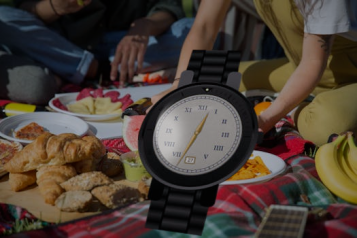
12:33
